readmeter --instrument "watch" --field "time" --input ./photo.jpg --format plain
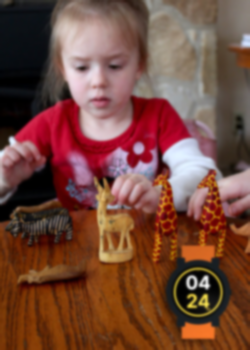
4:24
